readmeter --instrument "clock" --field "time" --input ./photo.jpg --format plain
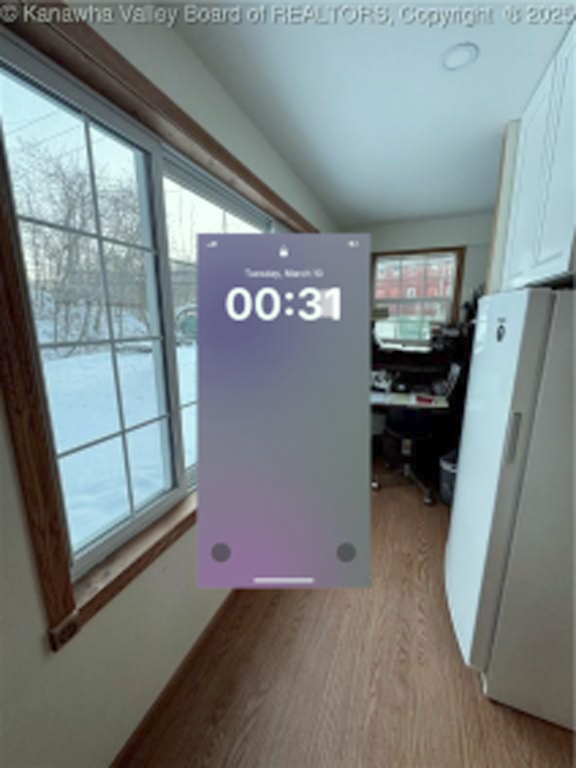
0:31
